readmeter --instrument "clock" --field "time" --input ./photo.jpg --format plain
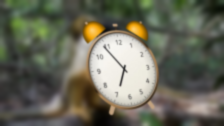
6:54
